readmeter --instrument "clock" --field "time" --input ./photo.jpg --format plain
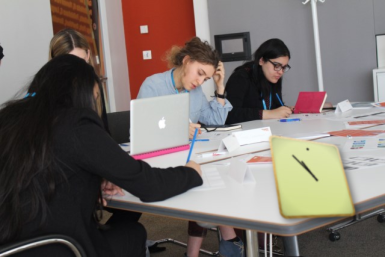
10:53
